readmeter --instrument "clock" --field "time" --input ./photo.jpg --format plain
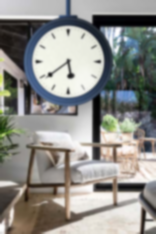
5:39
